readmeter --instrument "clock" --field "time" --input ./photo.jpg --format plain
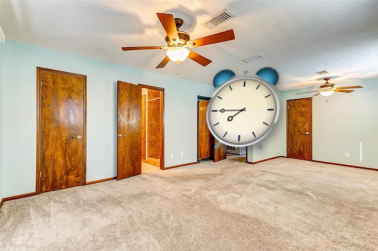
7:45
